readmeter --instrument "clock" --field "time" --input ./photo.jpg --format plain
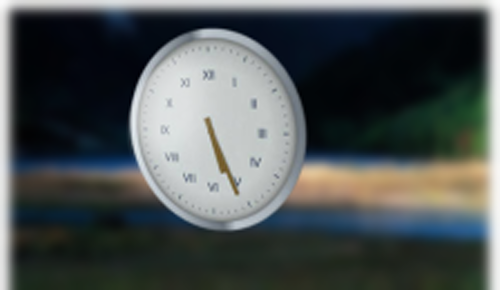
5:26
